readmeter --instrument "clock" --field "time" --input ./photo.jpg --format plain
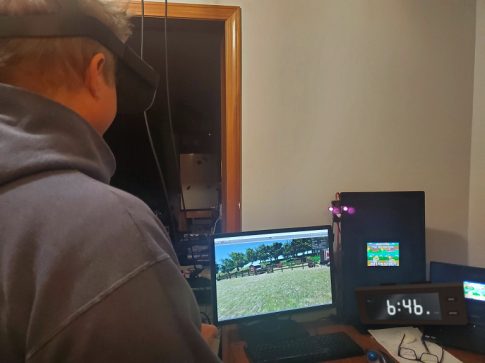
6:46
